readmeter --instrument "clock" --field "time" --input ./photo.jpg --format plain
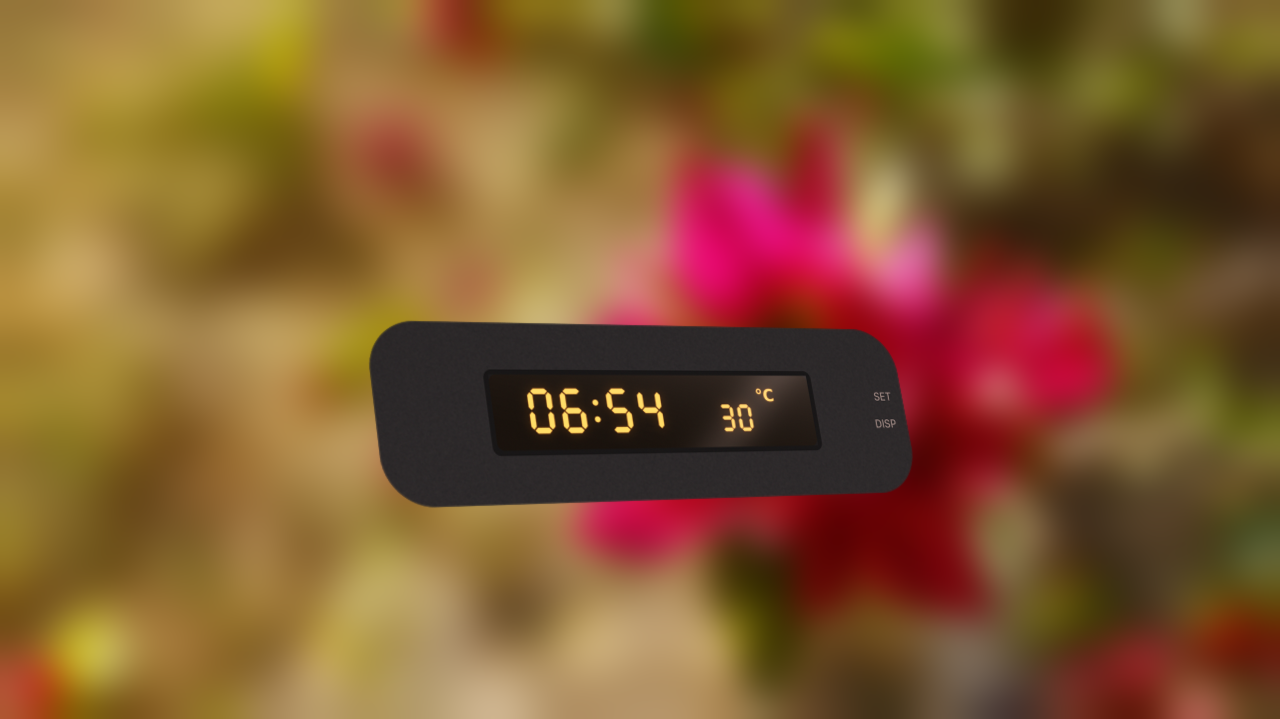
6:54
